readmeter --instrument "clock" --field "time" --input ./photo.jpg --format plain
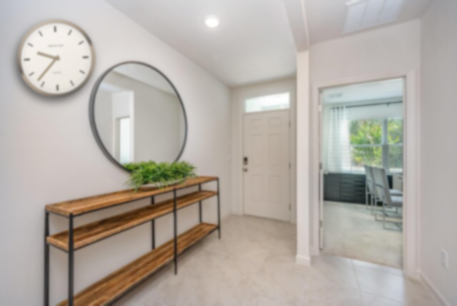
9:37
